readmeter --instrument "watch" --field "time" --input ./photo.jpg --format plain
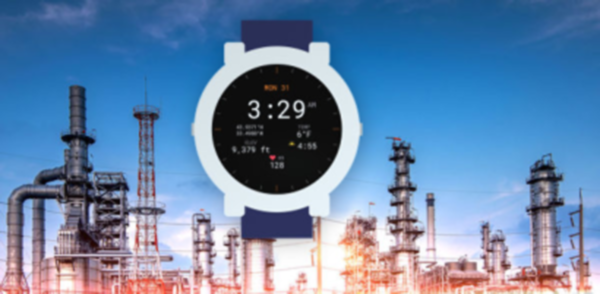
3:29
